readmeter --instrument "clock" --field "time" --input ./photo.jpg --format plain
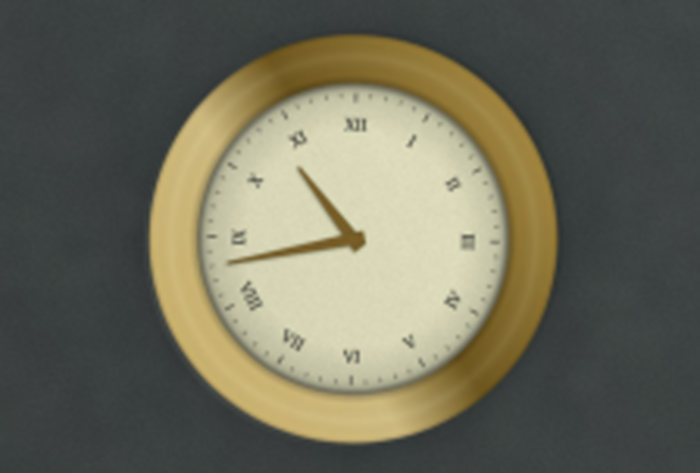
10:43
